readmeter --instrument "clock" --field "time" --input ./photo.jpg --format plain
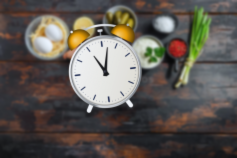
11:02
